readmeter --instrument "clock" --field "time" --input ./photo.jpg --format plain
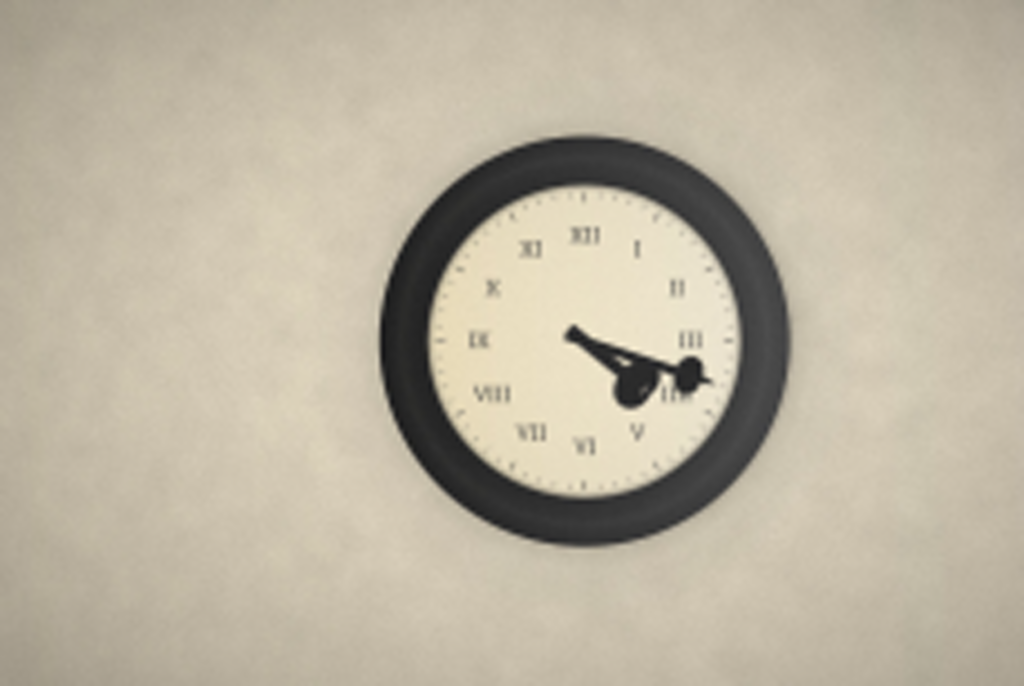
4:18
